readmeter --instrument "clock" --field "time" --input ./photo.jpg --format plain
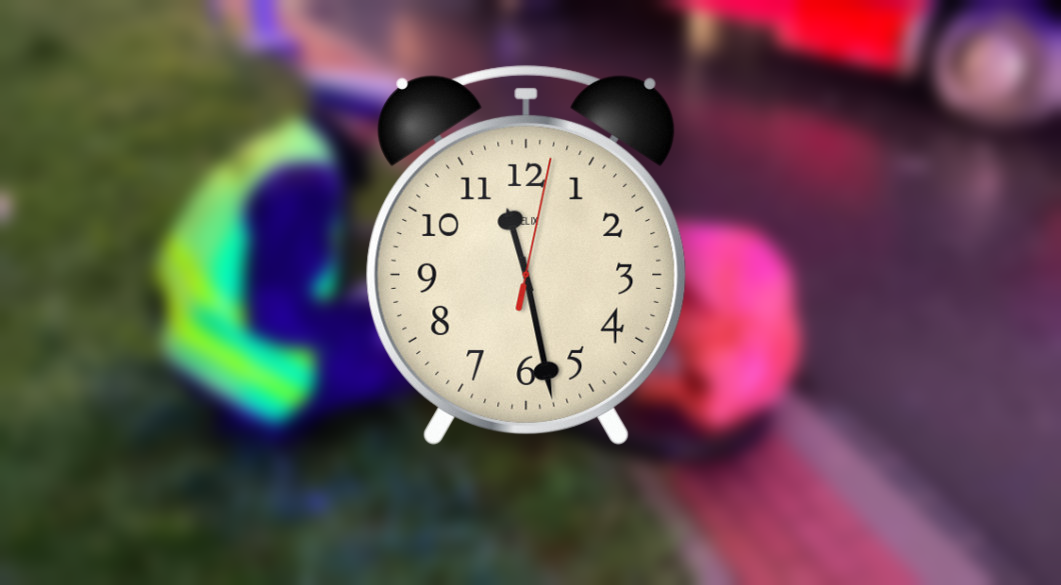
11:28:02
